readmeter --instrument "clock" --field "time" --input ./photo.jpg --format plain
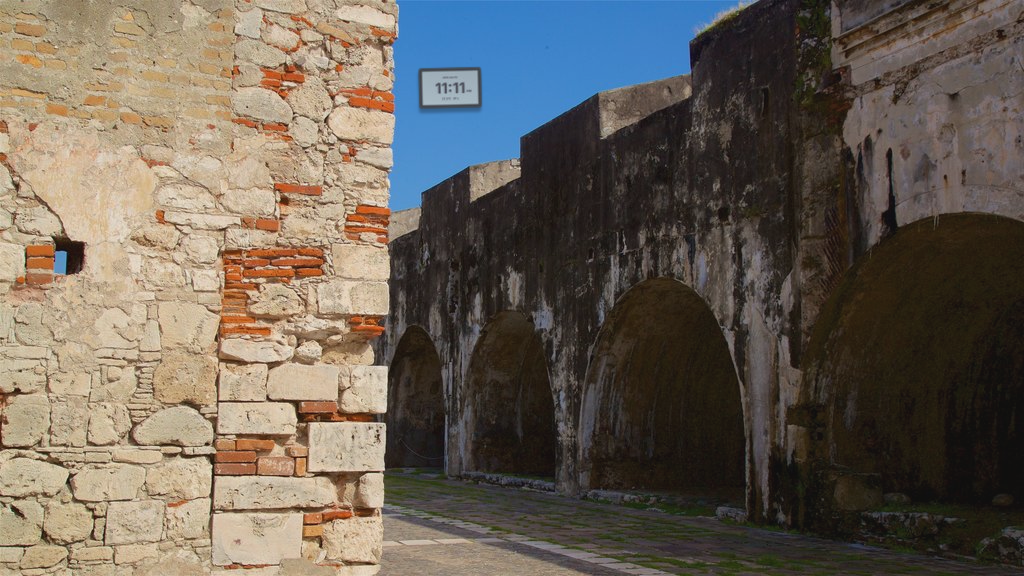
11:11
